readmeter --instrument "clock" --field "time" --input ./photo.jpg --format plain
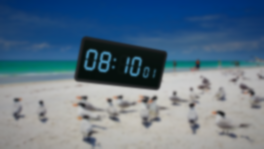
8:10
